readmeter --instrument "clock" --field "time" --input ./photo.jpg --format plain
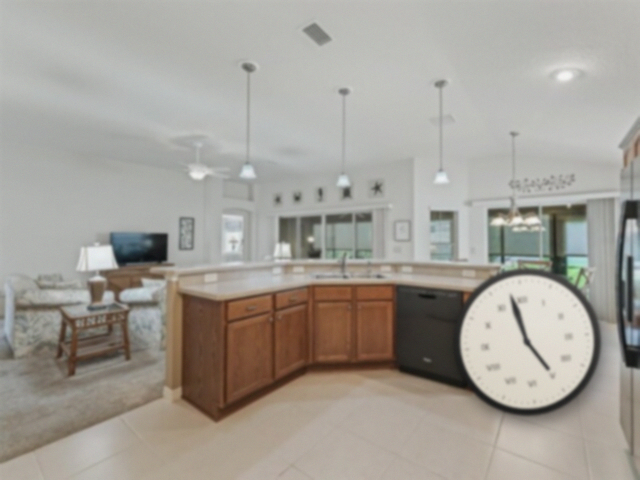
4:58
